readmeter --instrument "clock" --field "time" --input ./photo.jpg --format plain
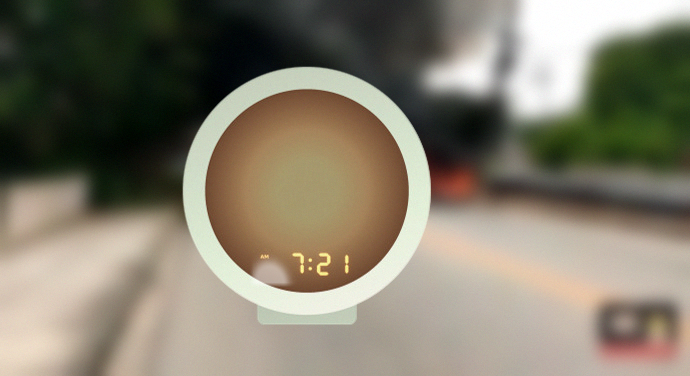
7:21
